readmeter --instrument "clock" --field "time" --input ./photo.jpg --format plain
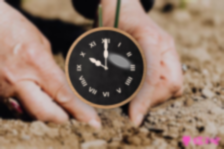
10:00
